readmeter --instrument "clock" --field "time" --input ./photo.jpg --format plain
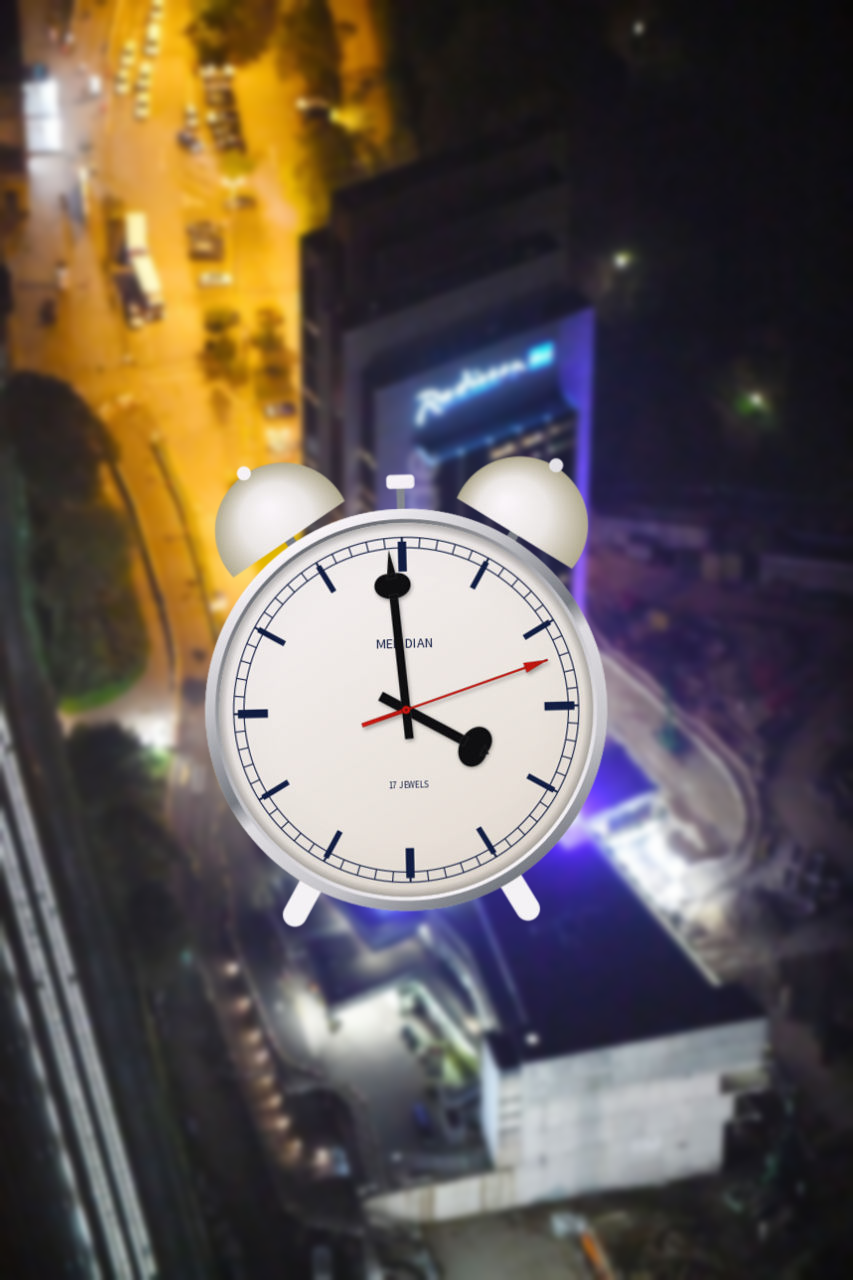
3:59:12
